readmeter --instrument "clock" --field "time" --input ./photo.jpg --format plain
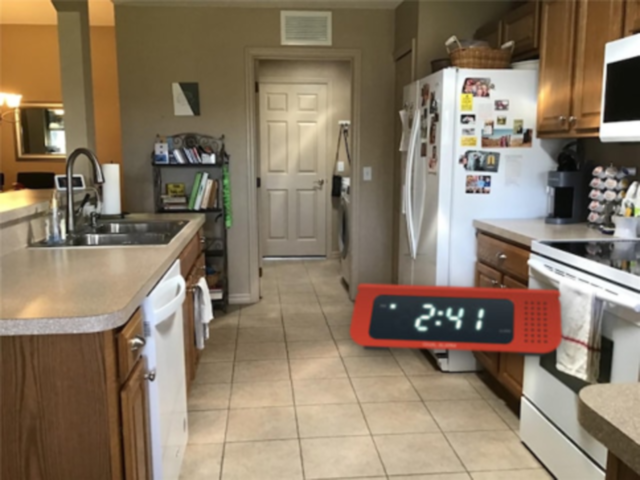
2:41
